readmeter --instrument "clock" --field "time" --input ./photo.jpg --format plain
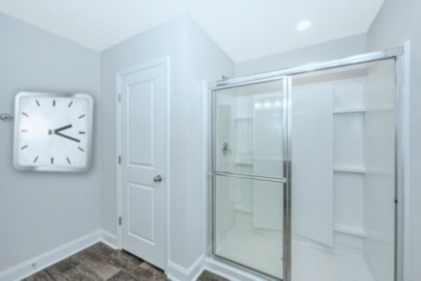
2:18
